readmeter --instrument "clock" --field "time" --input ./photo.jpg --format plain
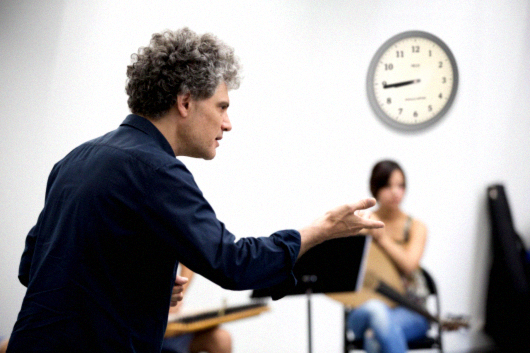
8:44
